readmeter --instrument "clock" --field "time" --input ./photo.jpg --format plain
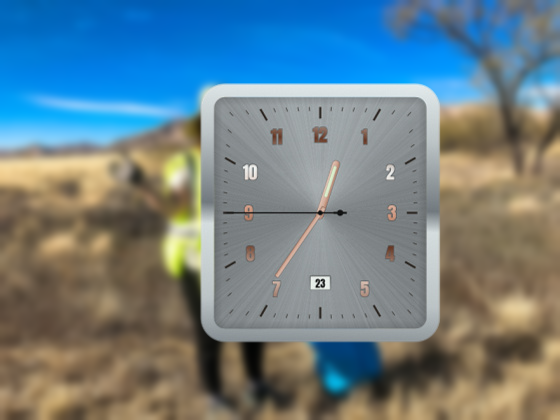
12:35:45
